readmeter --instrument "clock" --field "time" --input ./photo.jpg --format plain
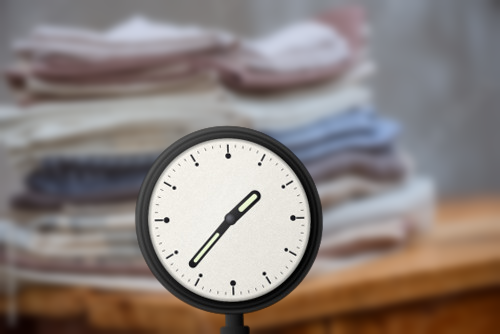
1:37
